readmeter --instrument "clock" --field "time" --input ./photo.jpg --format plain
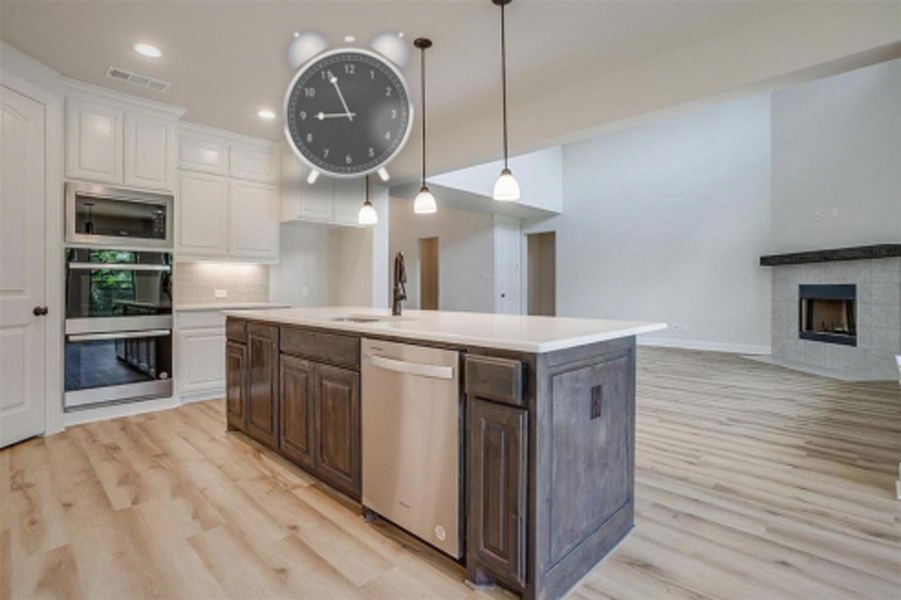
8:56
